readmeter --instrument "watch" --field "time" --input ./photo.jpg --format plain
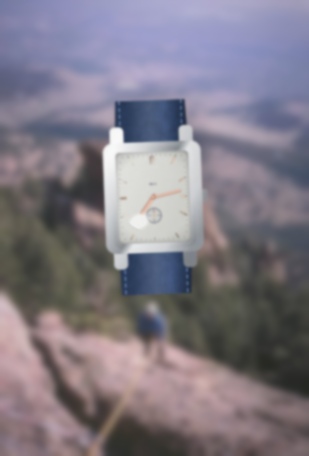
7:13
